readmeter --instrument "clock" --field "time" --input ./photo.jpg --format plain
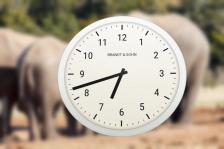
6:42
